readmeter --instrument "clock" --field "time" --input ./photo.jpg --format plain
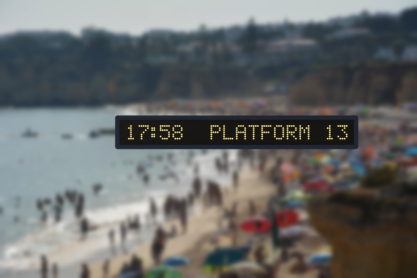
17:58
